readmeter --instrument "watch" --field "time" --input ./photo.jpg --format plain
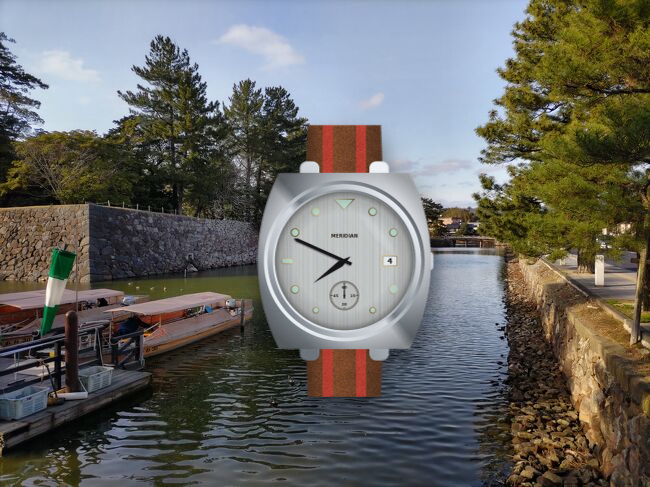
7:49
